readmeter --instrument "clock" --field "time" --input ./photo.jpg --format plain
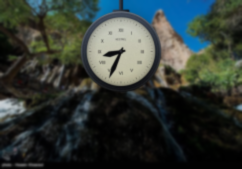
8:34
